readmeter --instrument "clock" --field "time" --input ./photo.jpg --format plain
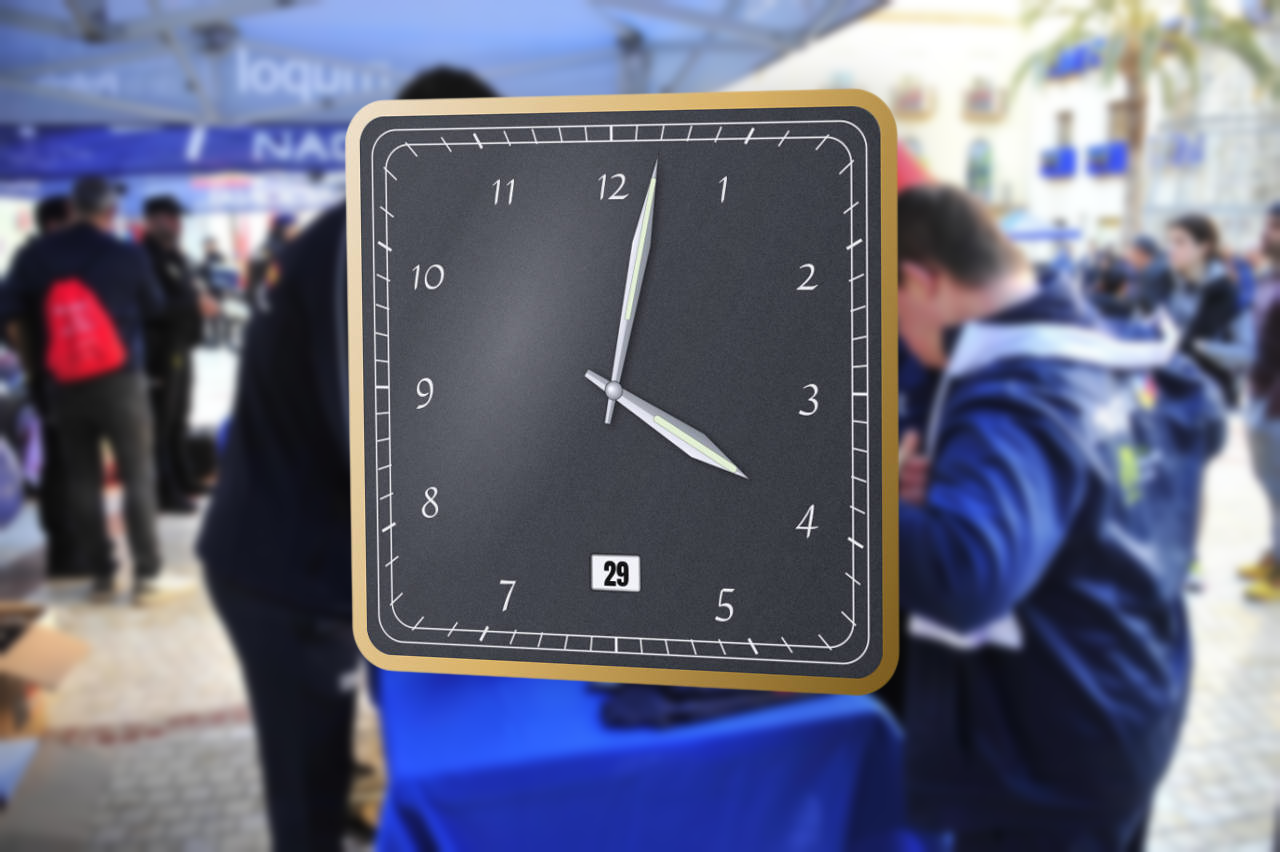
4:02
